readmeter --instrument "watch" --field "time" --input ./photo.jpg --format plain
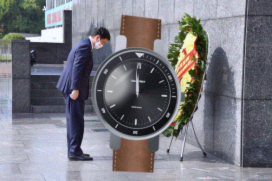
11:59
